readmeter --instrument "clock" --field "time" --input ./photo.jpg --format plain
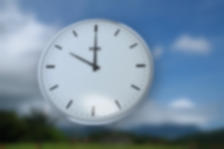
10:00
